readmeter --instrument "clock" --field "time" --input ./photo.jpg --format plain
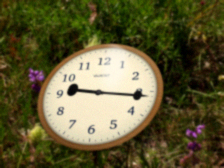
9:16
